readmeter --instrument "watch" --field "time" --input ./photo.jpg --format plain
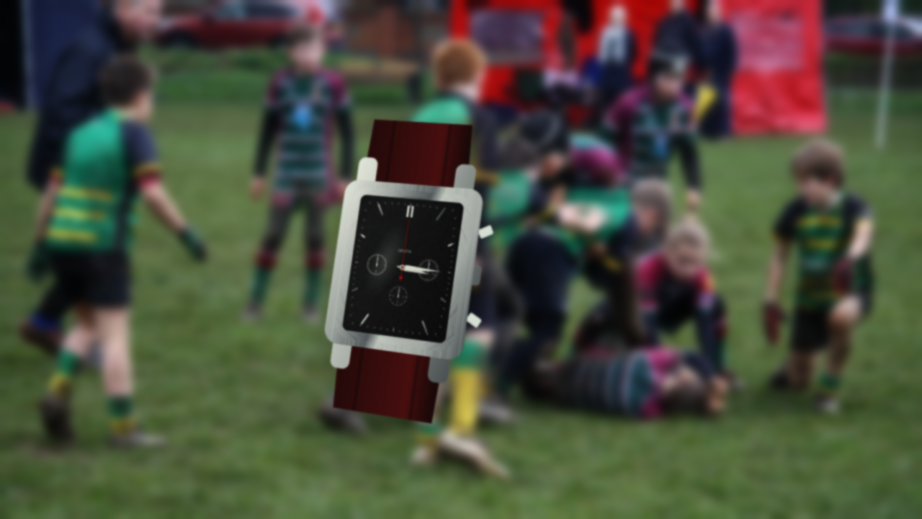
3:15
